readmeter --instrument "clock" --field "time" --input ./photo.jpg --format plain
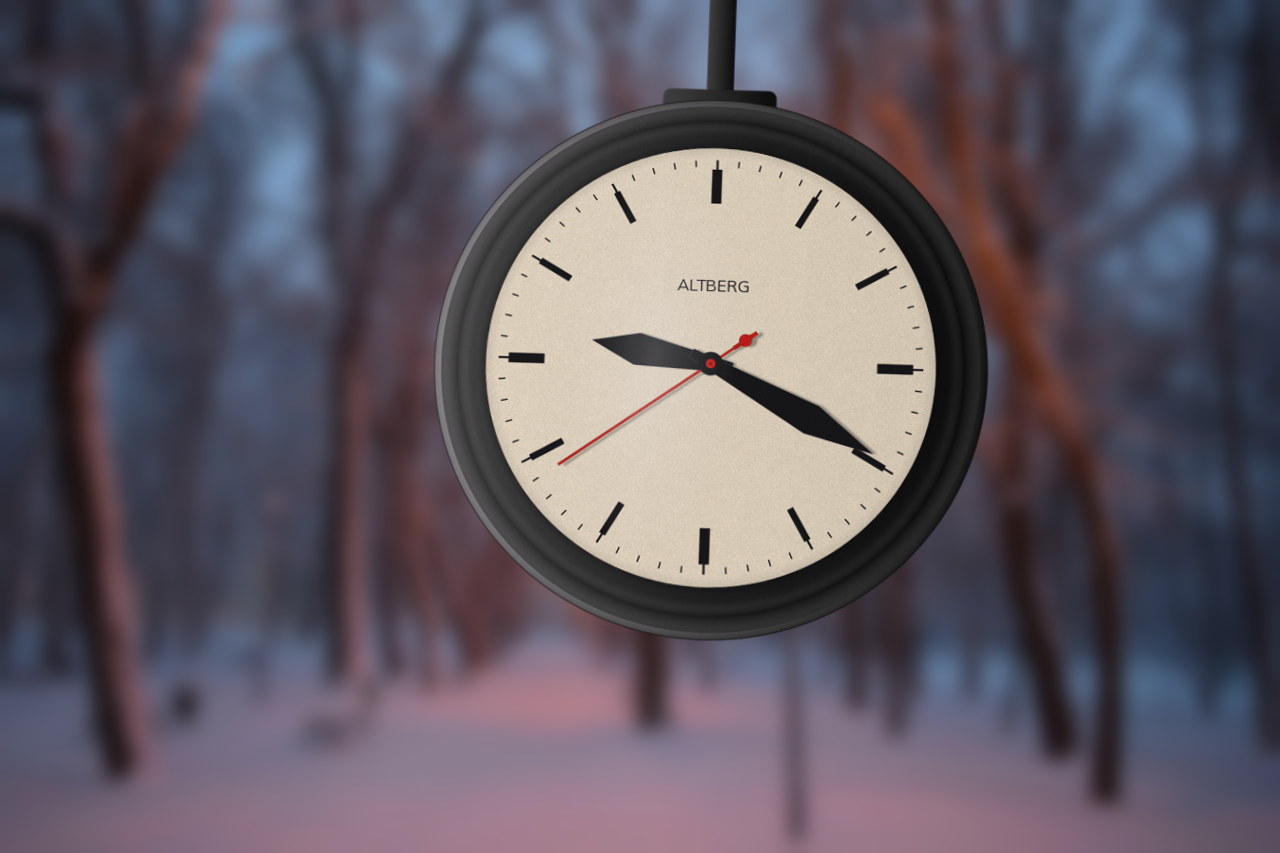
9:19:39
